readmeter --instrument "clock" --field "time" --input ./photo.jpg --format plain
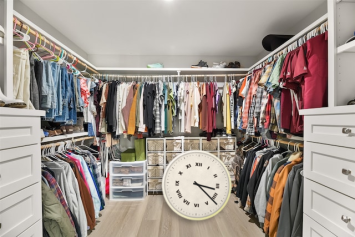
3:22
